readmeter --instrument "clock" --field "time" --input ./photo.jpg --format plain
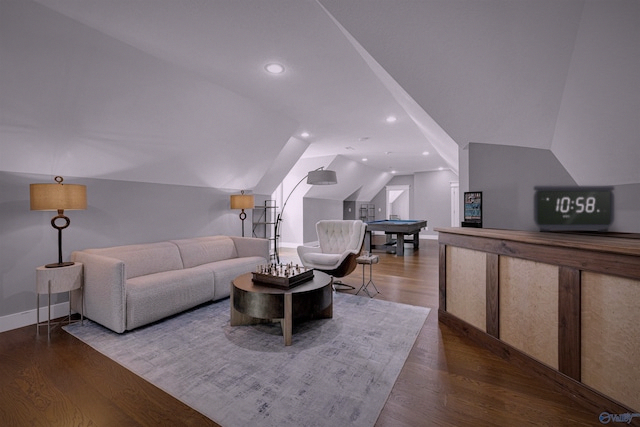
10:58
